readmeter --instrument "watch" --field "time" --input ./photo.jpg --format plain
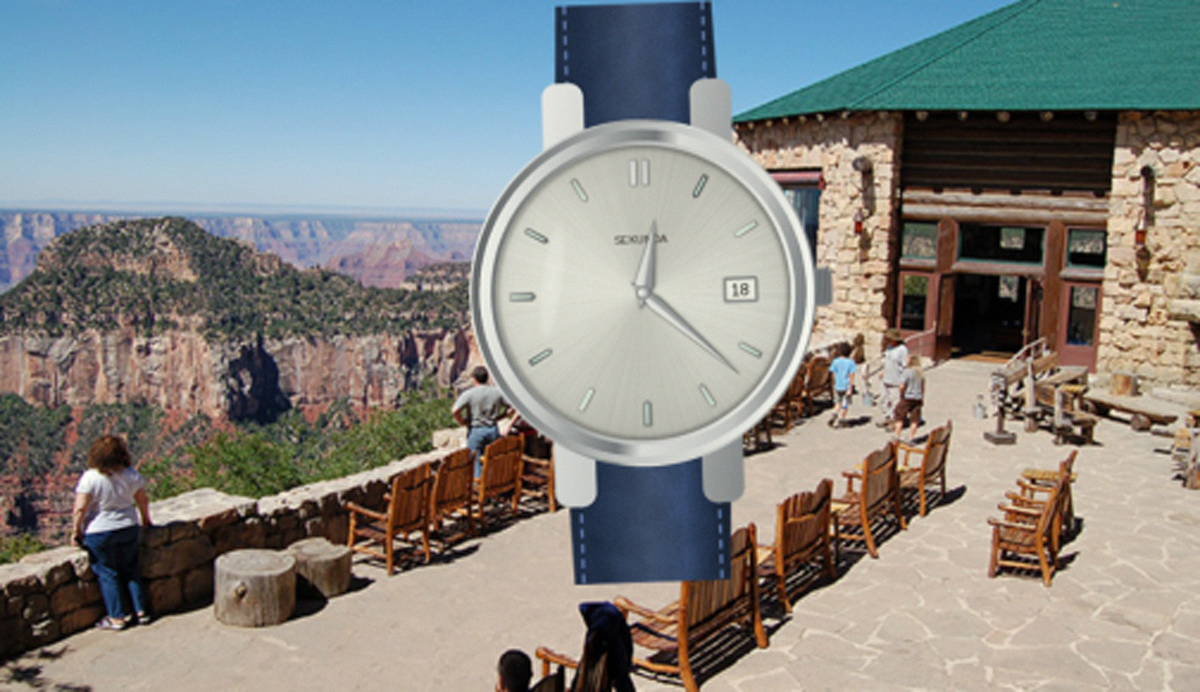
12:22
